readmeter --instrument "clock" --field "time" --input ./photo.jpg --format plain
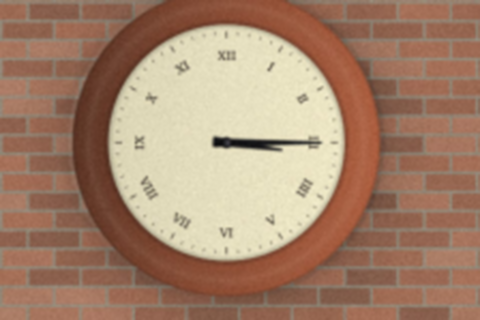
3:15
